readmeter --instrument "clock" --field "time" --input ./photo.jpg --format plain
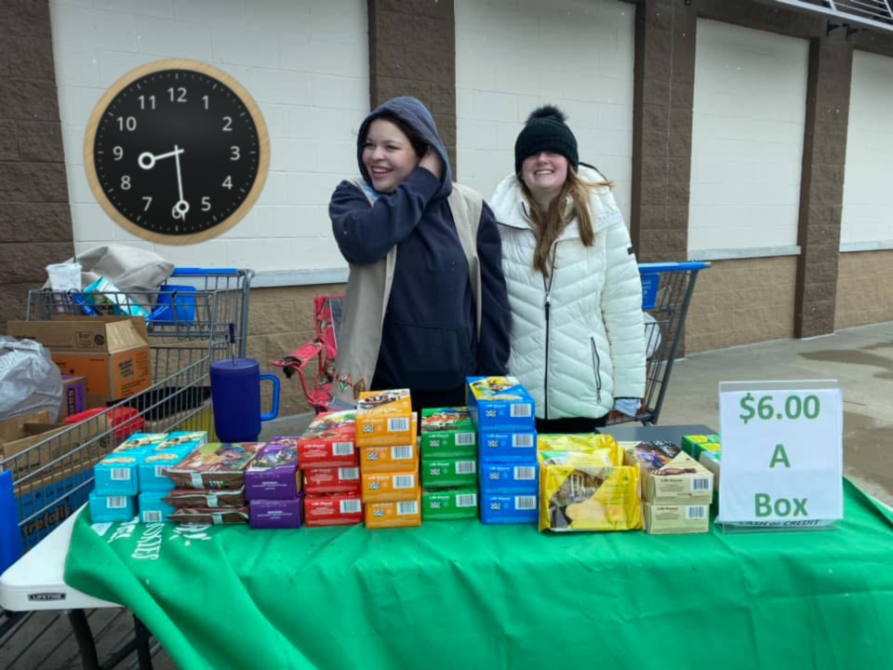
8:29
